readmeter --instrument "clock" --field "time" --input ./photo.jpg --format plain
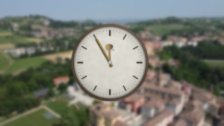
11:55
